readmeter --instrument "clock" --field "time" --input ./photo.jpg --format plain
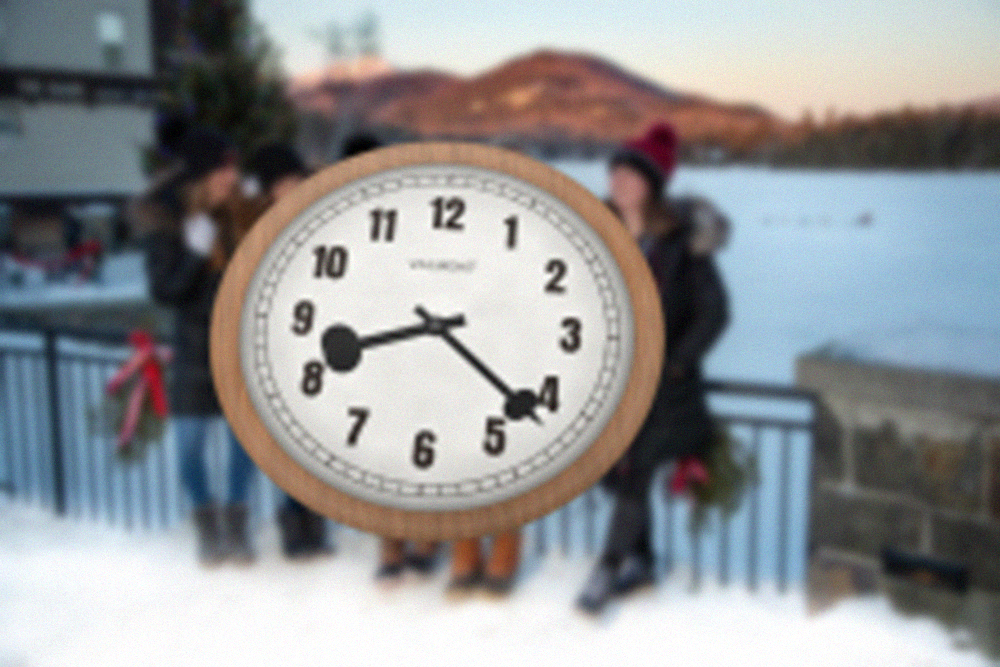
8:22
